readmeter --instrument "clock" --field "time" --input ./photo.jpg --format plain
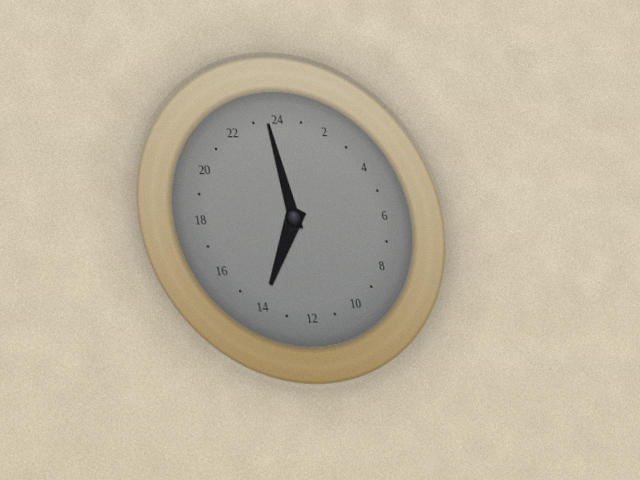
13:59
